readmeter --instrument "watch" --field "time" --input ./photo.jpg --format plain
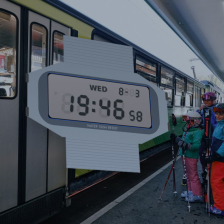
19:46:58
